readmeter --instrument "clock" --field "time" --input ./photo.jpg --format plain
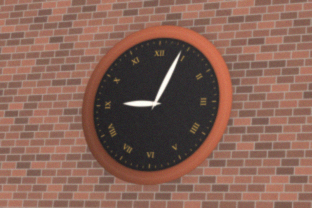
9:04
